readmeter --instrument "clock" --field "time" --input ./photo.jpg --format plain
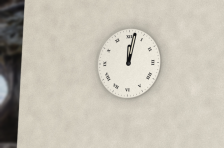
12:02
